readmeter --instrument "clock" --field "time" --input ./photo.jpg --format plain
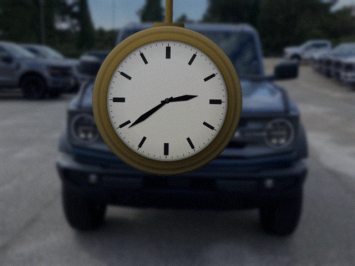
2:39
